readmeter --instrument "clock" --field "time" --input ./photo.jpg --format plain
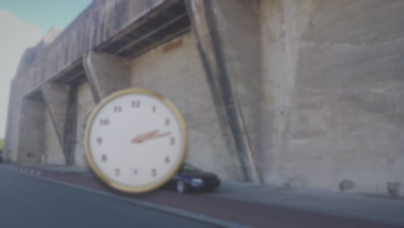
2:13
